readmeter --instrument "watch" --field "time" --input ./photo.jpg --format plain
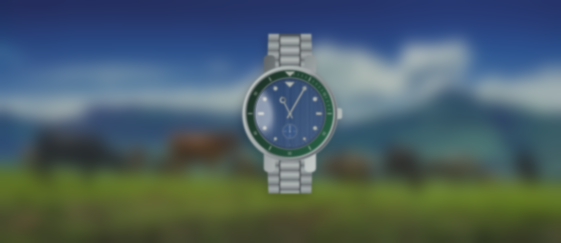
11:05
